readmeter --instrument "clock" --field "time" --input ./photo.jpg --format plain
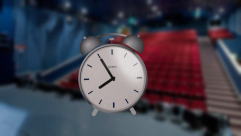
7:55
